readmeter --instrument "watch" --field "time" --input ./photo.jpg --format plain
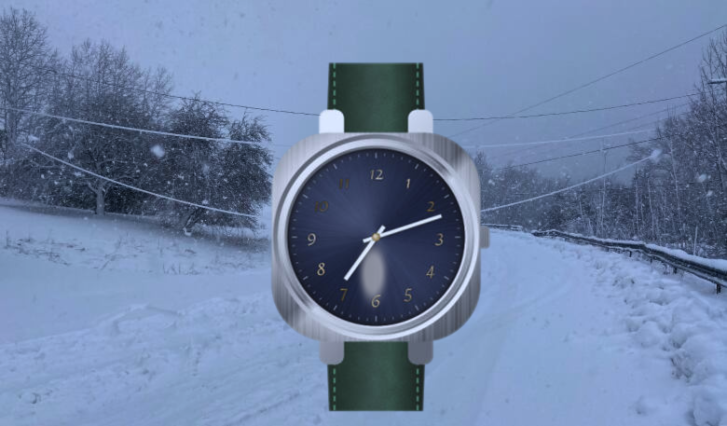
7:12
